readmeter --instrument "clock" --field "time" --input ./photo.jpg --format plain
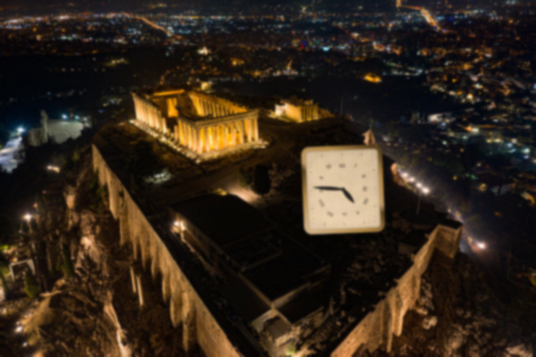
4:46
